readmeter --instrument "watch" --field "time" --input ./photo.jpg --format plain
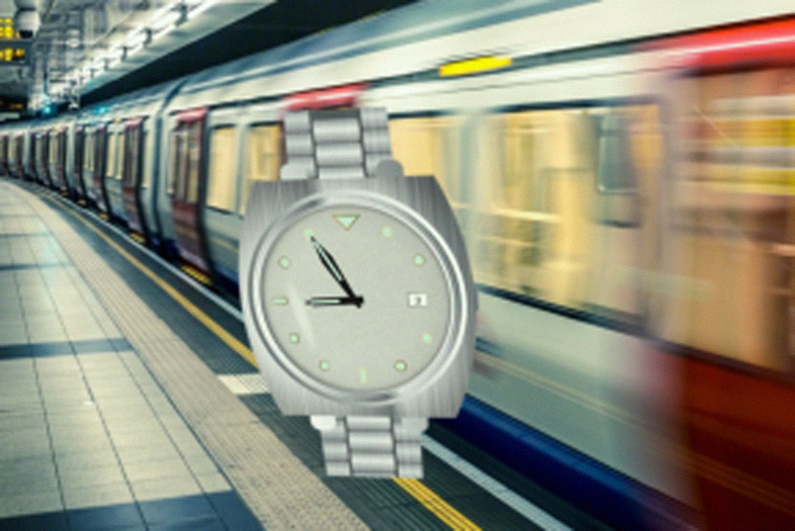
8:55
